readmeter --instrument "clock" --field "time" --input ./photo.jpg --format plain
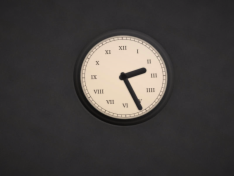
2:26
